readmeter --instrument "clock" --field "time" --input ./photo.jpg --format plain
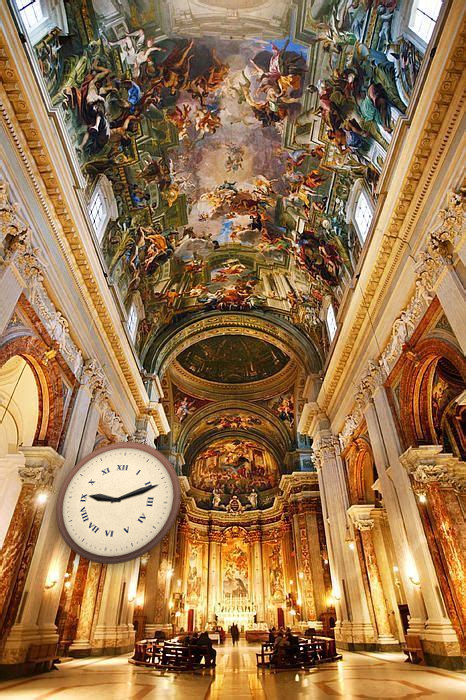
9:11
